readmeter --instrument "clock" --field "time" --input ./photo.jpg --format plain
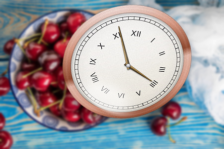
3:56
